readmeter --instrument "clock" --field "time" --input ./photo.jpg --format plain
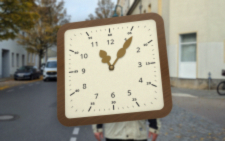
11:06
